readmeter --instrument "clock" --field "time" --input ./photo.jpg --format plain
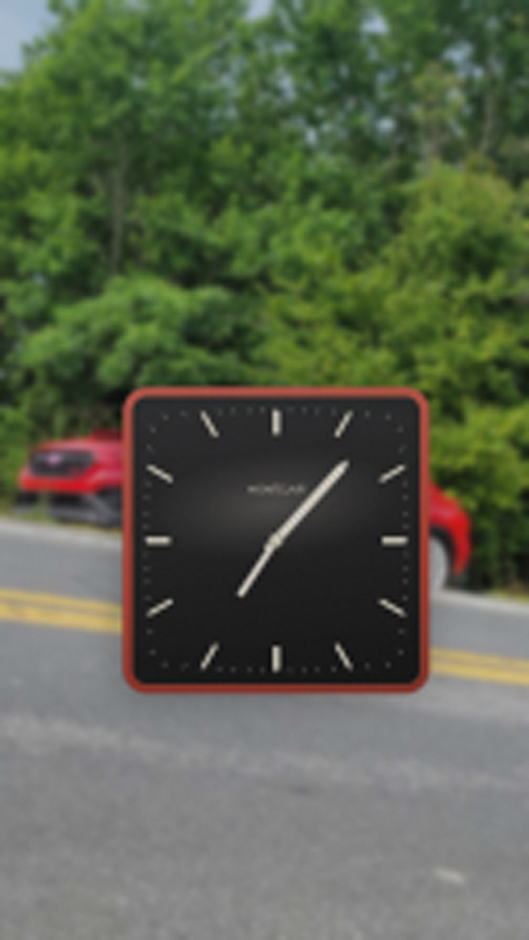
7:07
